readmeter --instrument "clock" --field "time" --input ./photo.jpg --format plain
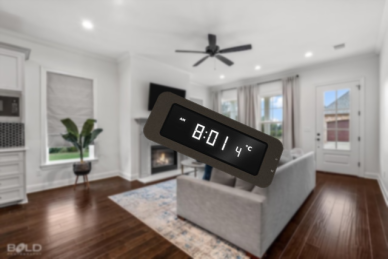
8:01
